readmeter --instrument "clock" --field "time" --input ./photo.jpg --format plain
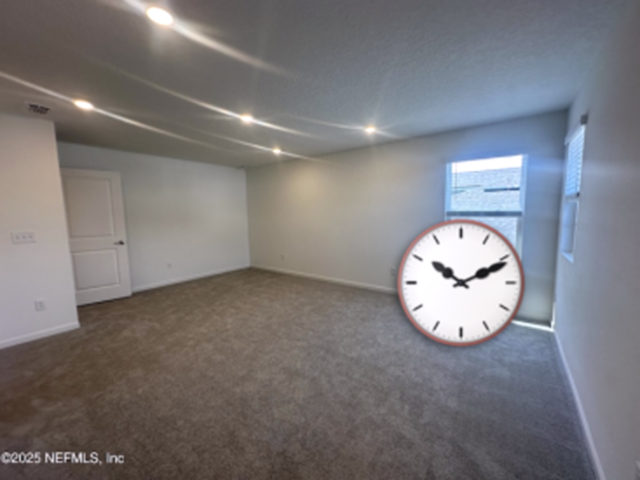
10:11
